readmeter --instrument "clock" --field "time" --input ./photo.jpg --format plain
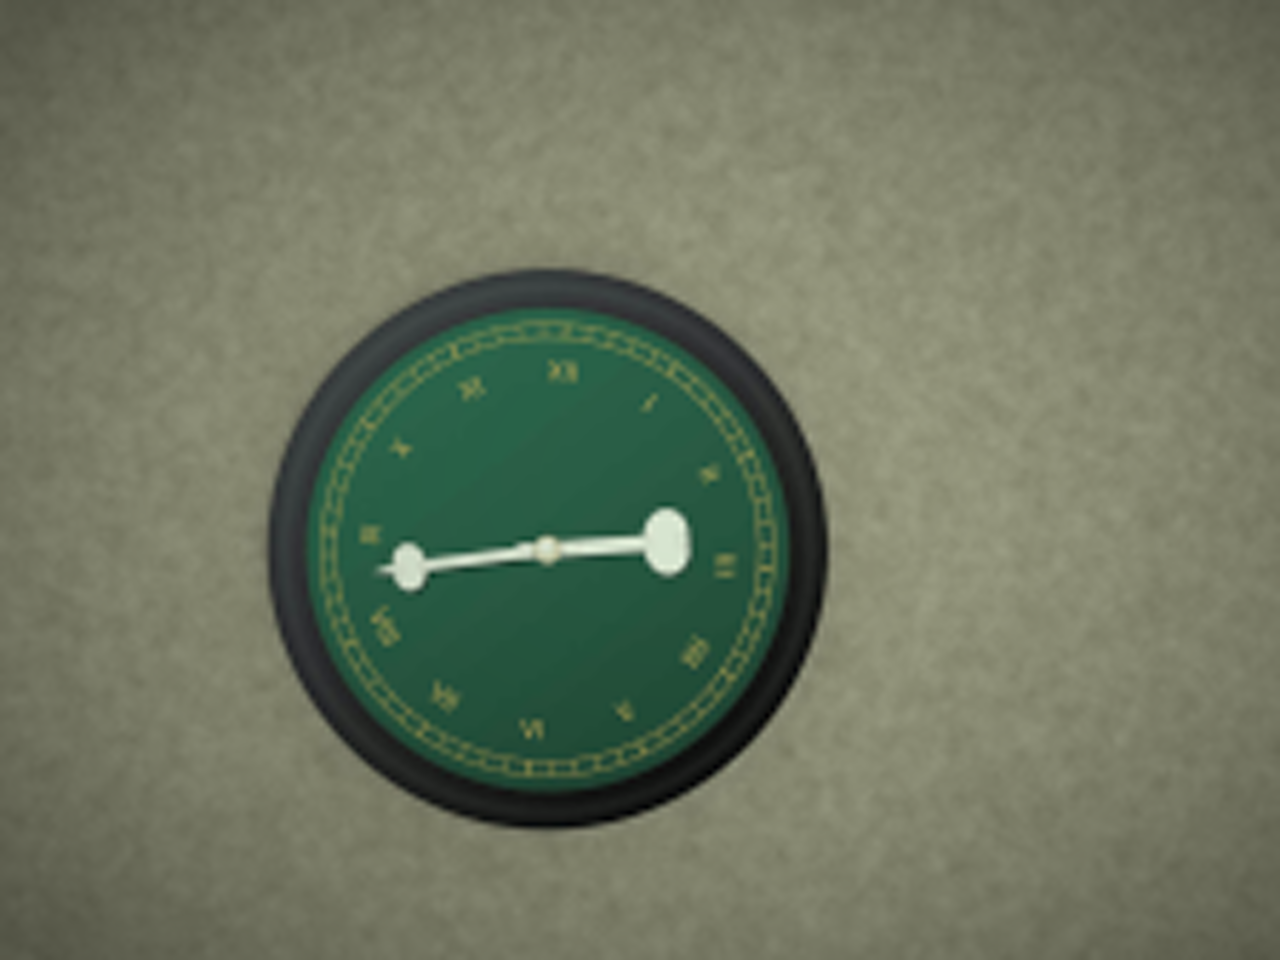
2:43
